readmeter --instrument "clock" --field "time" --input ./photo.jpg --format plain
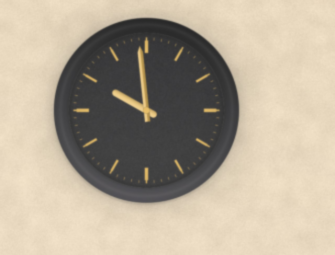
9:59
